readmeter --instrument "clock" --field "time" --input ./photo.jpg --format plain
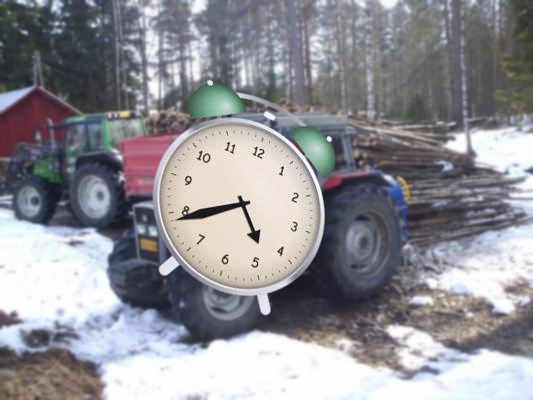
4:39
